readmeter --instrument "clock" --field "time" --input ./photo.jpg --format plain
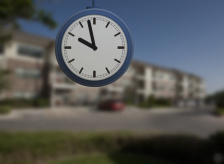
9:58
